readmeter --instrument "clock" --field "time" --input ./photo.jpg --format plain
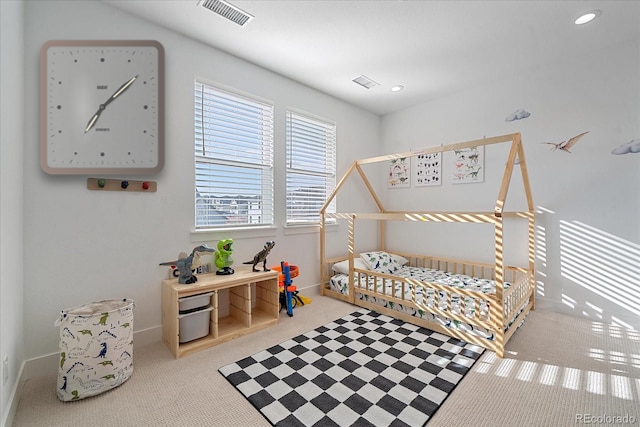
7:08
